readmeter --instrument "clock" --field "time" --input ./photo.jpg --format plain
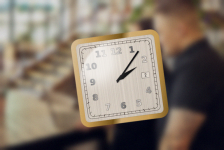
2:07
